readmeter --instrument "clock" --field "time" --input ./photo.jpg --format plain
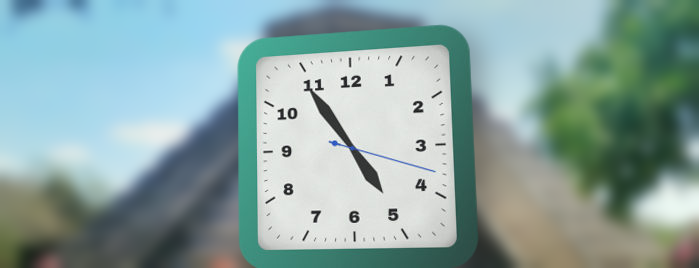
4:54:18
